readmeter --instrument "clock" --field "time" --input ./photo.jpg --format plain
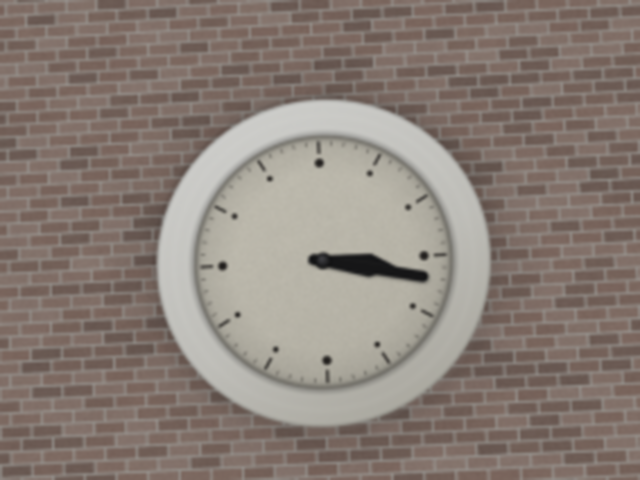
3:17
